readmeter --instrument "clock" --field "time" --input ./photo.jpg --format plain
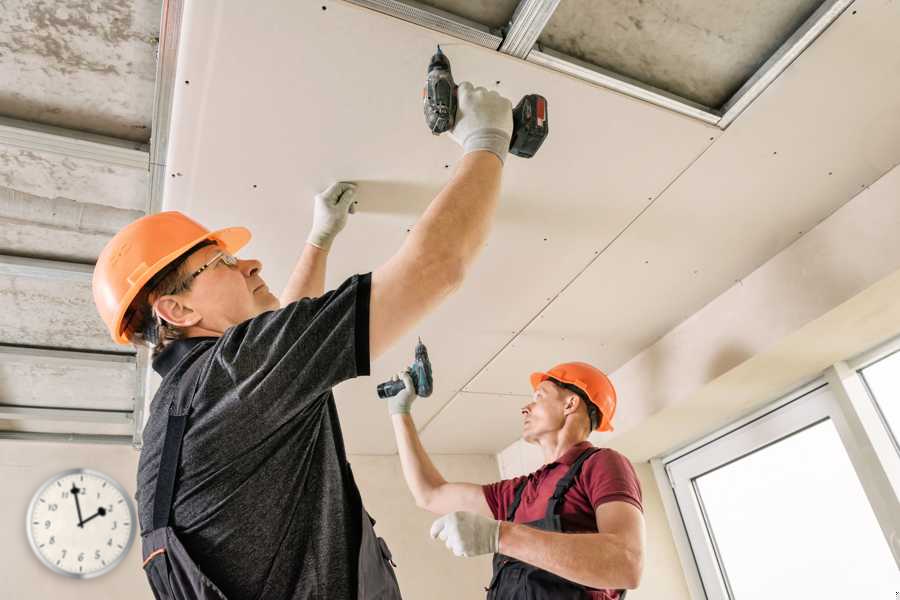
1:58
